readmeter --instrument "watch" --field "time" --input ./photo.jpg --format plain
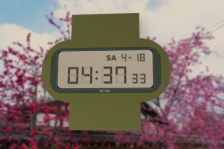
4:37:33
